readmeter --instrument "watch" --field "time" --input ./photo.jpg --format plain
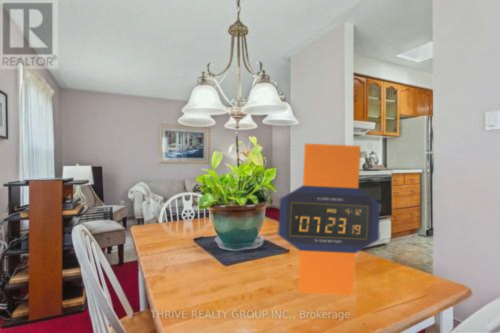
7:23
